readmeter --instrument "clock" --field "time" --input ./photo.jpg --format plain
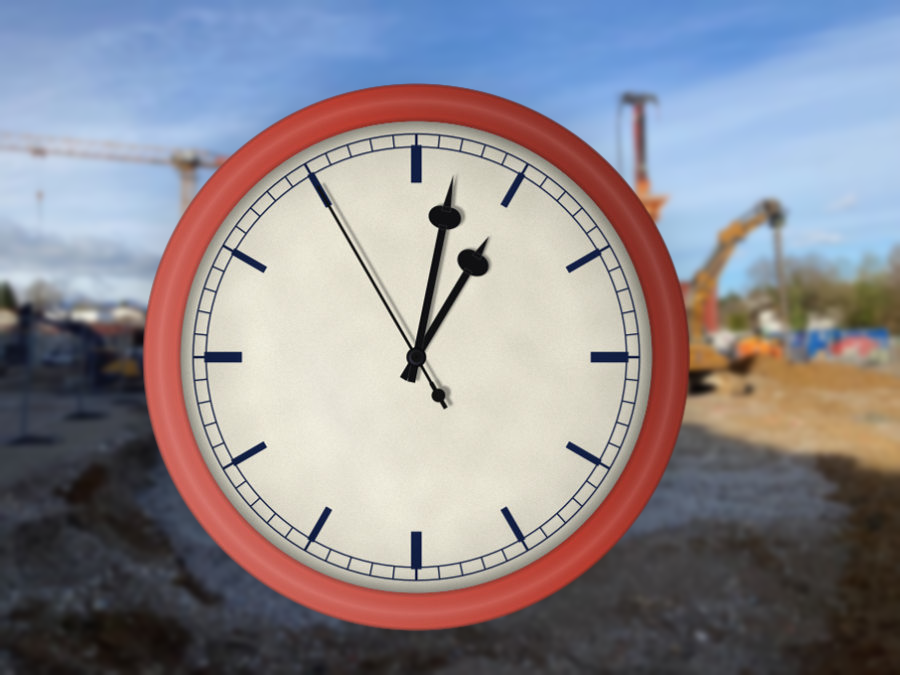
1:01:55
